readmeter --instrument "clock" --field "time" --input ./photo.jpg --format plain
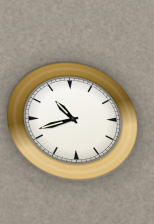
10:42
